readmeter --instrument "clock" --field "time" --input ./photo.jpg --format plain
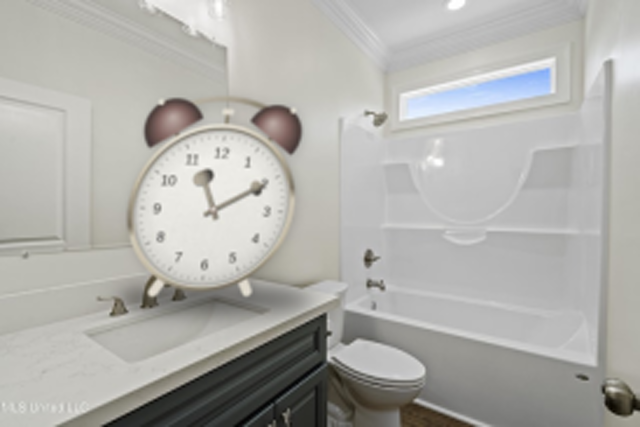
11:10
